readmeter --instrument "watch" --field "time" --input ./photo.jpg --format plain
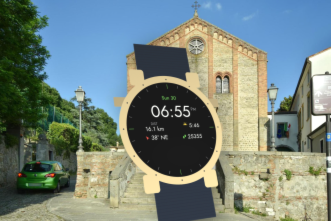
6:55
